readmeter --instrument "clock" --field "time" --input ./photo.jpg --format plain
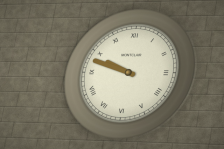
9:48
